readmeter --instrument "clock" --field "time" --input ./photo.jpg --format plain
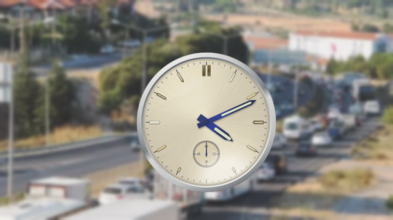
4:11
